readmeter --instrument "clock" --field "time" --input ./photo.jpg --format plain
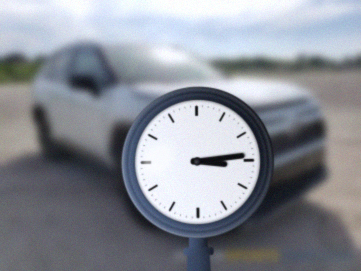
3:14
